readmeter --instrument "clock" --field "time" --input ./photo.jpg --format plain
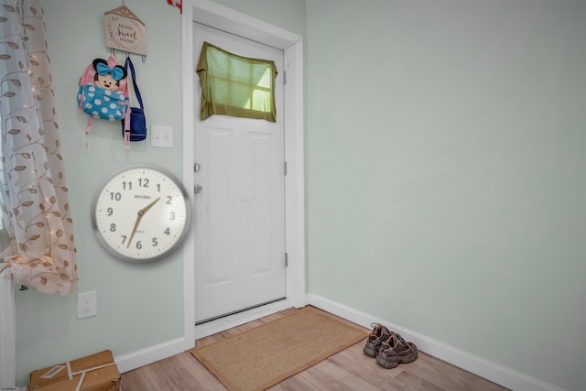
1:33
